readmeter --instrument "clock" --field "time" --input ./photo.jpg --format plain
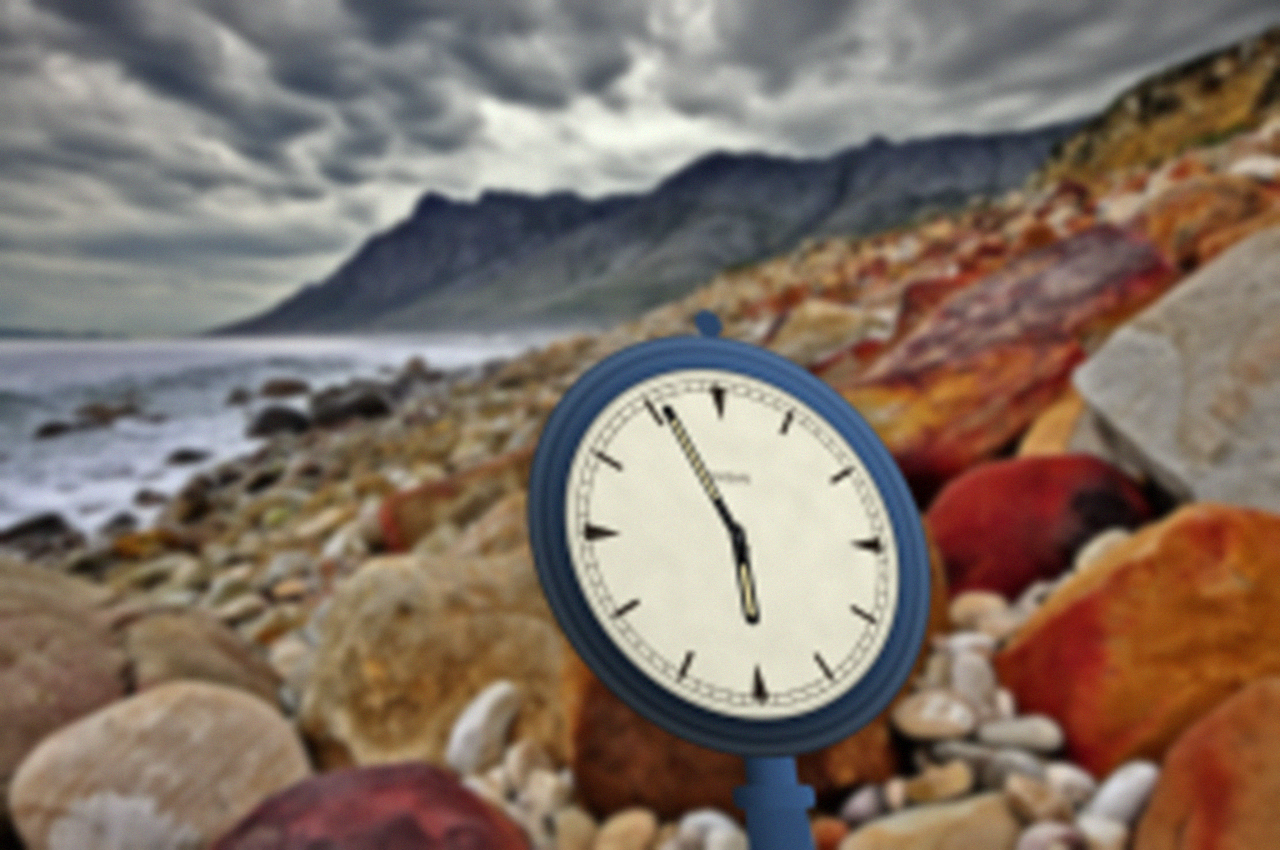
5:56
